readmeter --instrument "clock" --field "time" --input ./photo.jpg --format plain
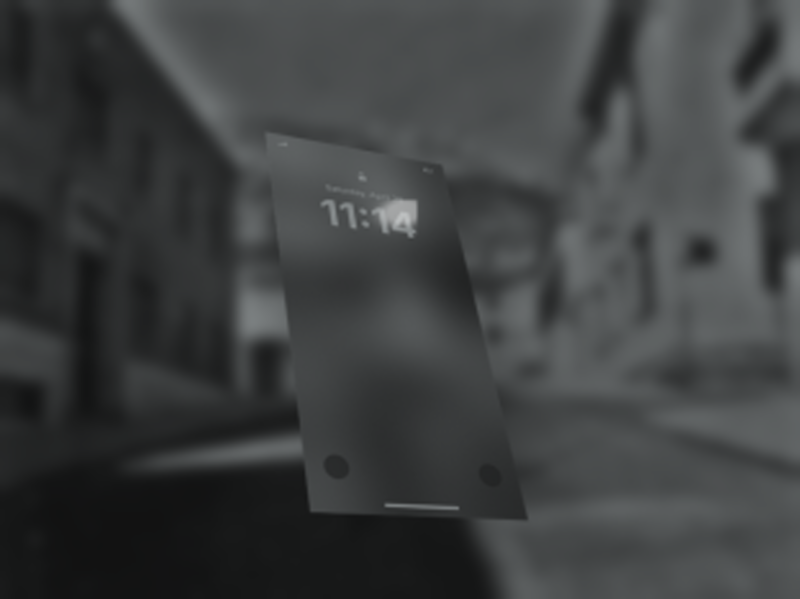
11:14
